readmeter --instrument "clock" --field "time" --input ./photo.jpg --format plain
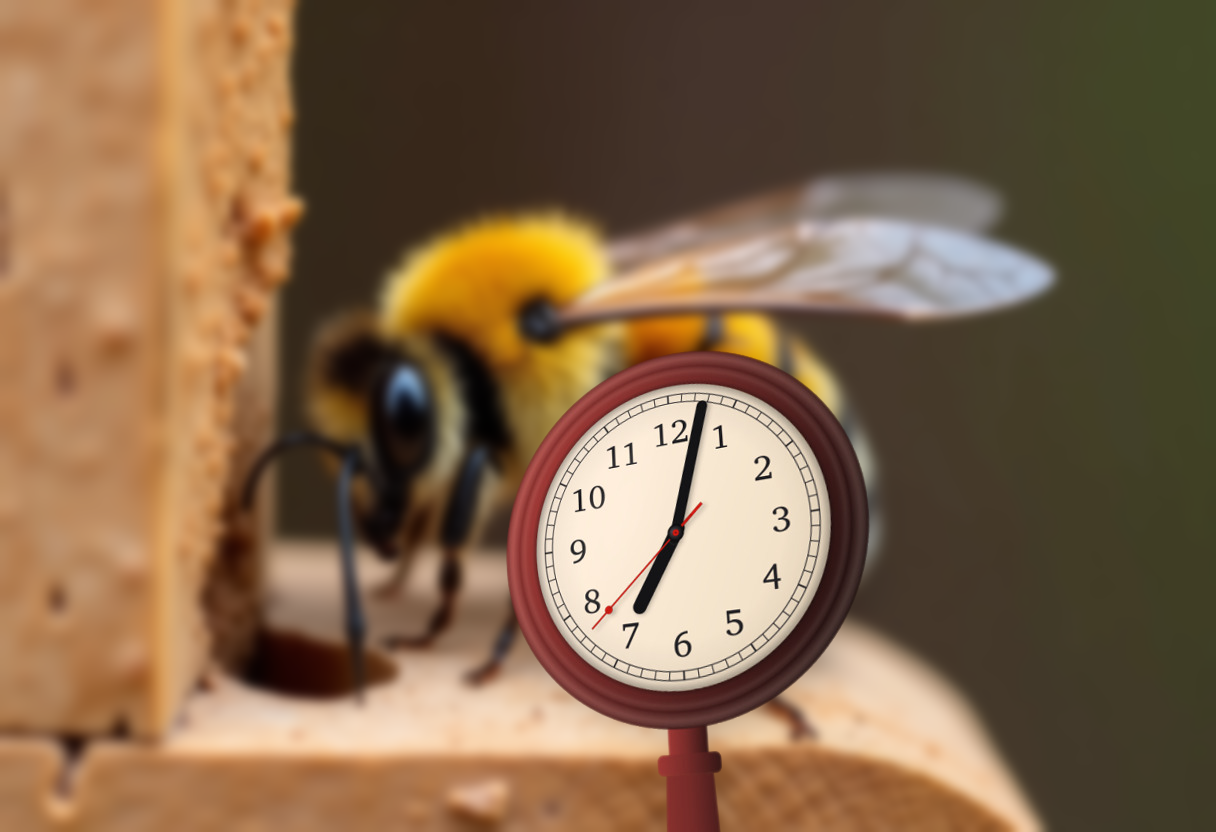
7:02:38
